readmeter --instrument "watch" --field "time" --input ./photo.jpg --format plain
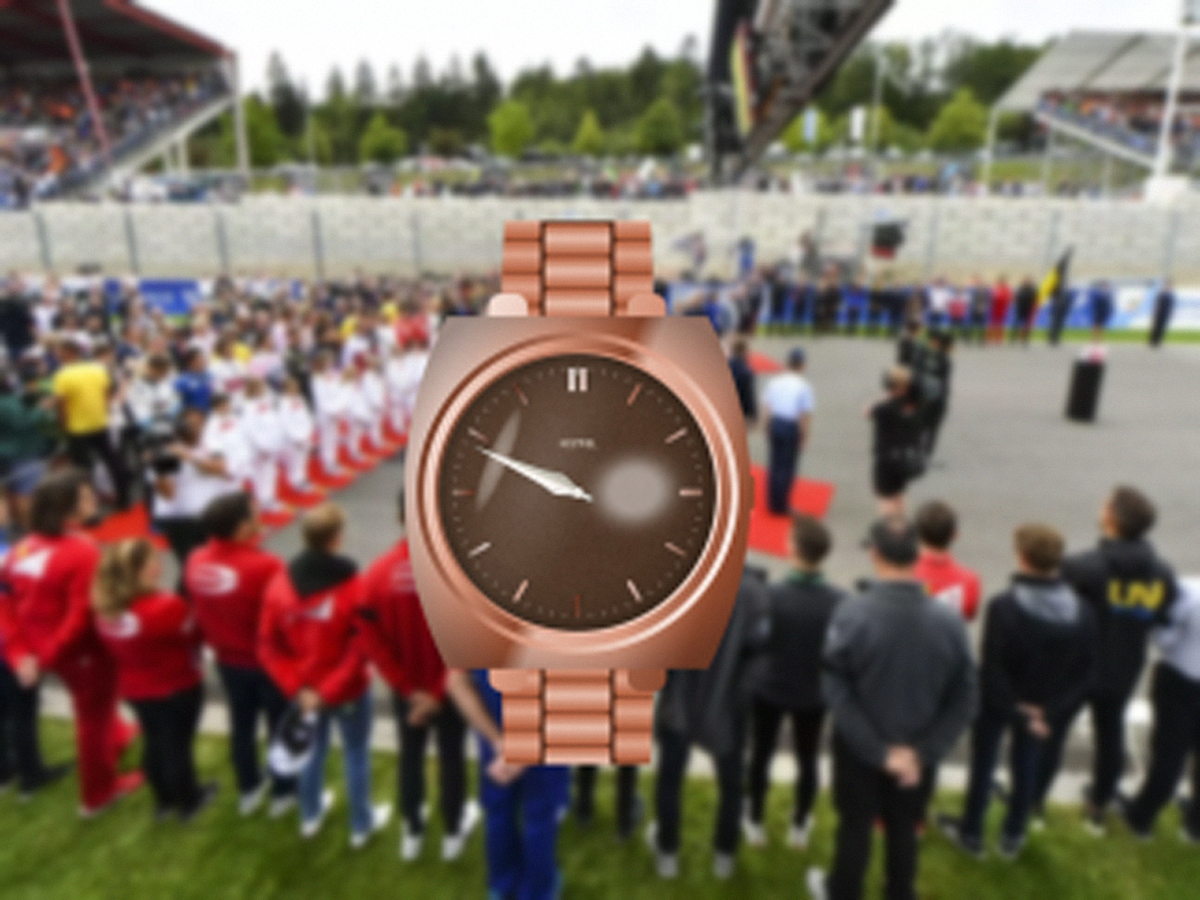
9:49
